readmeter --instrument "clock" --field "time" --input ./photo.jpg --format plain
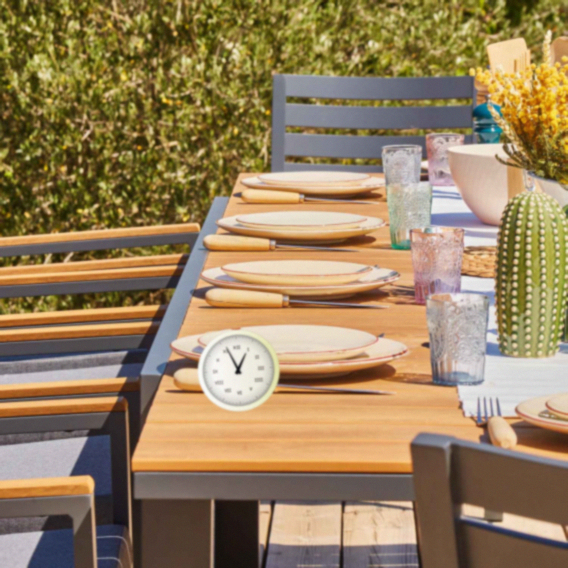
12:56
